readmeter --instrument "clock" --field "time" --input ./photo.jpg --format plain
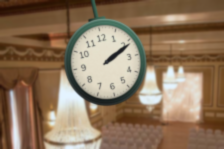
2:11
